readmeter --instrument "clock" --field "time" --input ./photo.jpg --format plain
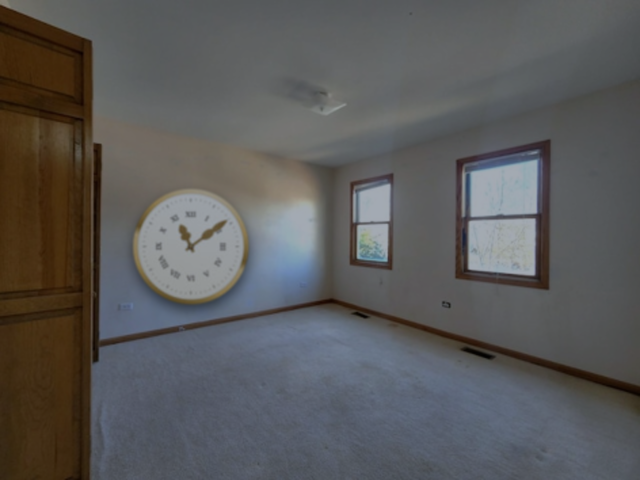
11:09
